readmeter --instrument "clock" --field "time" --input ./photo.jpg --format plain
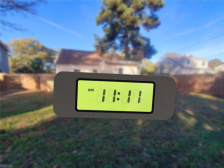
11:11
